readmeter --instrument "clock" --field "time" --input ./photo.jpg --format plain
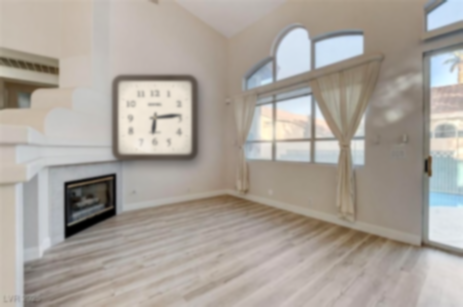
6:14
